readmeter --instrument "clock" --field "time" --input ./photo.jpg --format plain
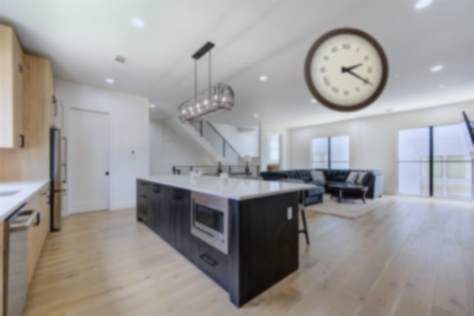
2:20
